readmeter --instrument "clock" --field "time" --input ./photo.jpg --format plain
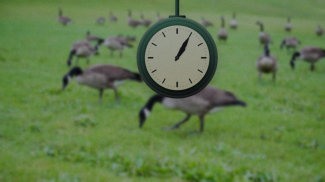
1:05
